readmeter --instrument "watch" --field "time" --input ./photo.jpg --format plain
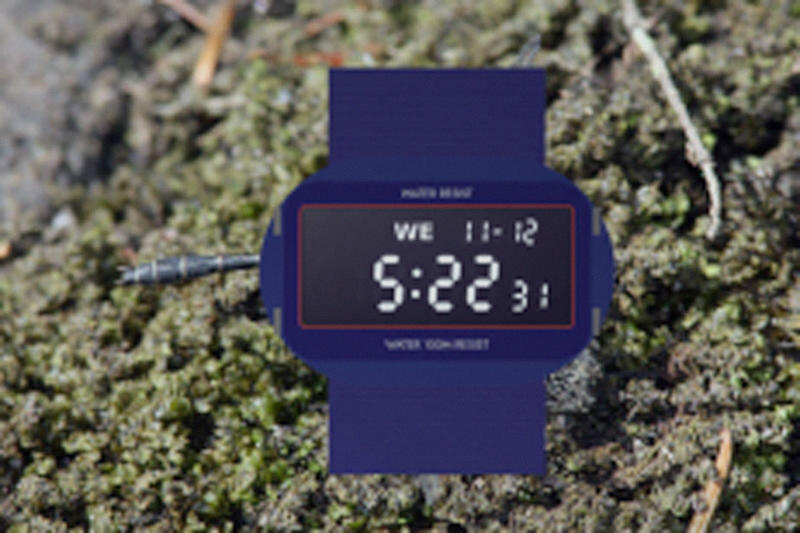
5:22:31
